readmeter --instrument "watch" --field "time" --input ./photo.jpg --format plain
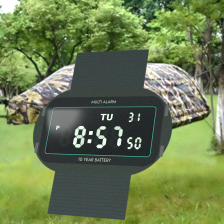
8:57:50
